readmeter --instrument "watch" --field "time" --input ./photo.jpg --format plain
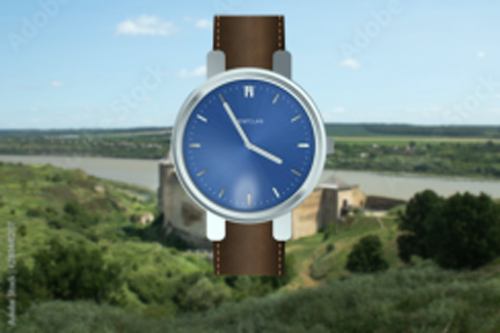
3:55
